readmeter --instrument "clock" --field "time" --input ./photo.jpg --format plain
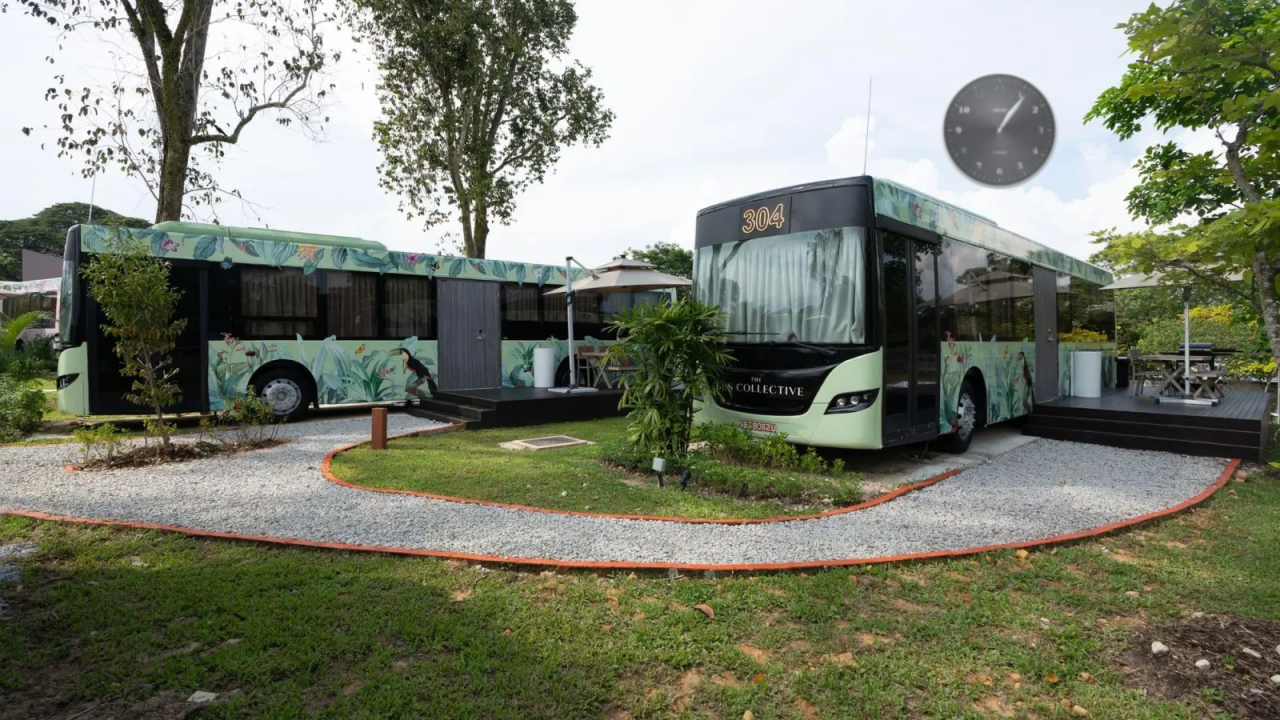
1:06
